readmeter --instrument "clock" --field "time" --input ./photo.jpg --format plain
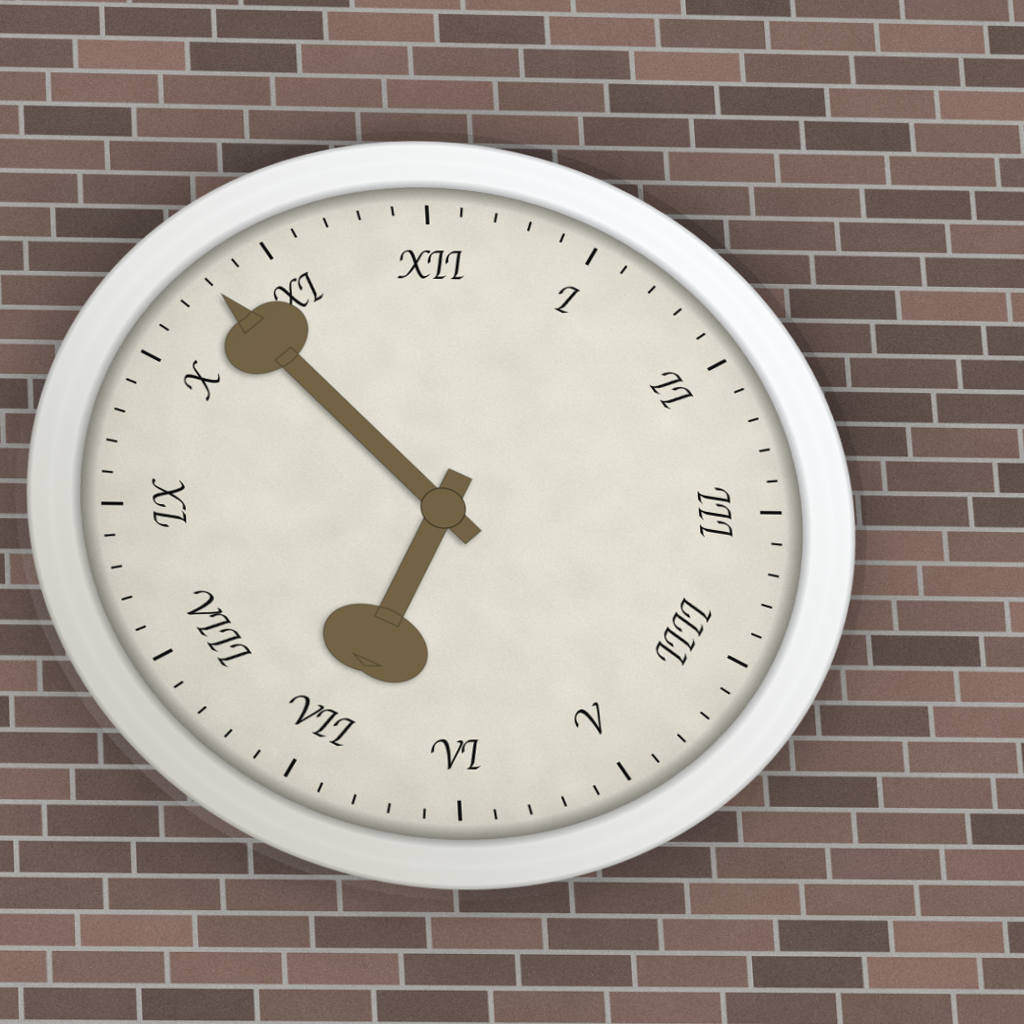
6:53
